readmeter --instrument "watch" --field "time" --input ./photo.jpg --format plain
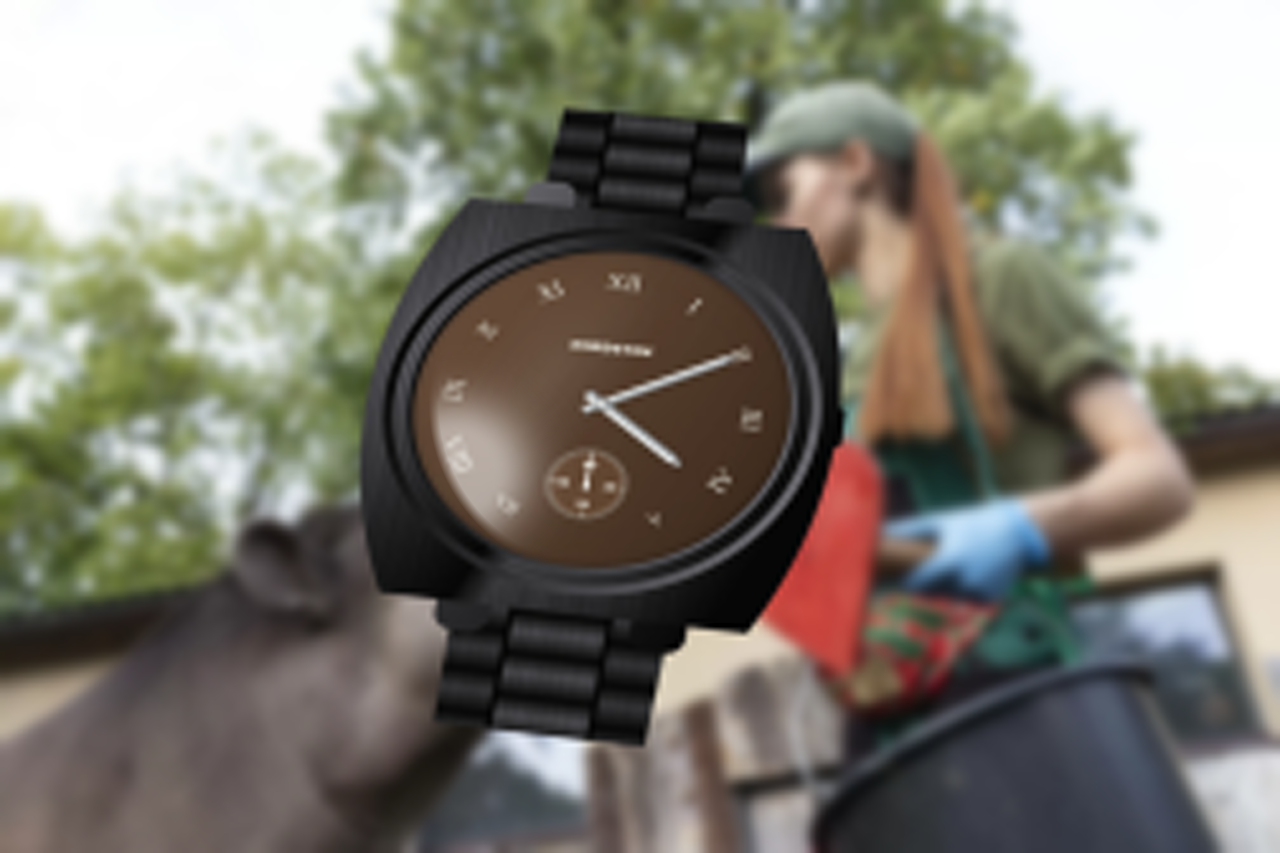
4:10
